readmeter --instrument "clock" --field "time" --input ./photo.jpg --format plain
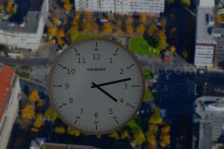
4:13
